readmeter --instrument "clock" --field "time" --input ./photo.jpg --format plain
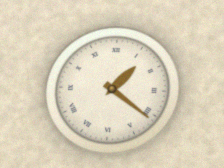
1:21
